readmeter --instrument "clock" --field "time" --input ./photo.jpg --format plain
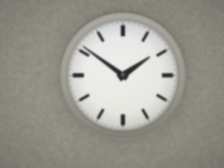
1:51
